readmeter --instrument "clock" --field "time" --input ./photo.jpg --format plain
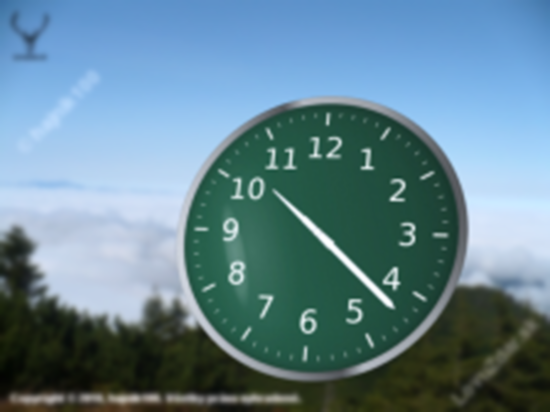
10:22
